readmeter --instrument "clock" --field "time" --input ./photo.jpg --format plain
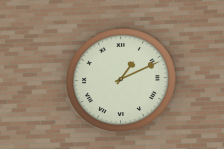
1:11
